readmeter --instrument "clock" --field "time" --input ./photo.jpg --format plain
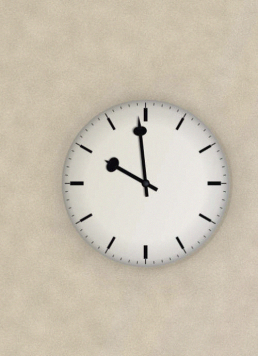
9:59
